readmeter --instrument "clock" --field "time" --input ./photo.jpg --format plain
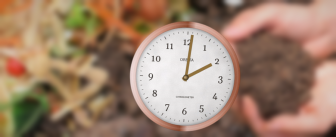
2:01
